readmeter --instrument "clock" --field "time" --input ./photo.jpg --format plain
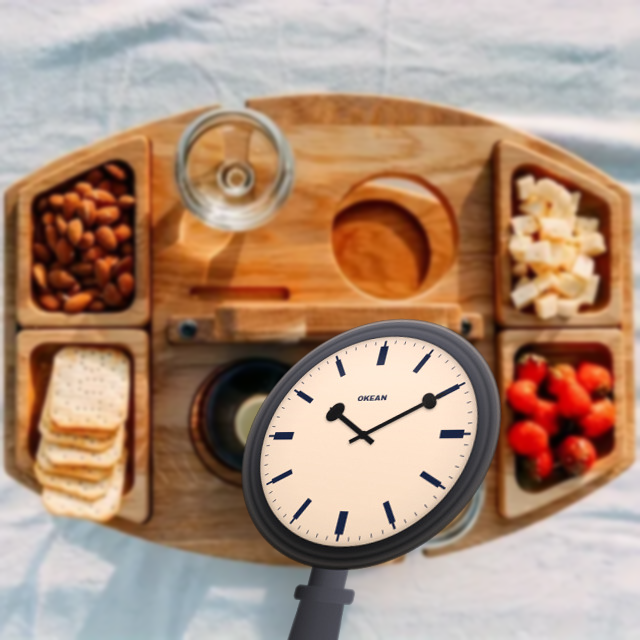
10:10
